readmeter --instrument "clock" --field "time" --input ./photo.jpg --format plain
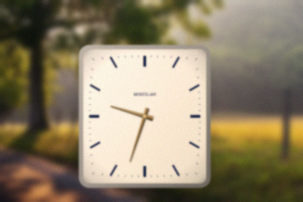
9:33
